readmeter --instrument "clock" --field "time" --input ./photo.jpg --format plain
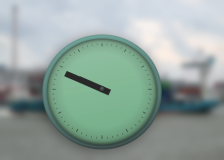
9:49
